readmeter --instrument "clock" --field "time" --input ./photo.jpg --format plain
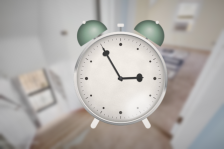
2:55
